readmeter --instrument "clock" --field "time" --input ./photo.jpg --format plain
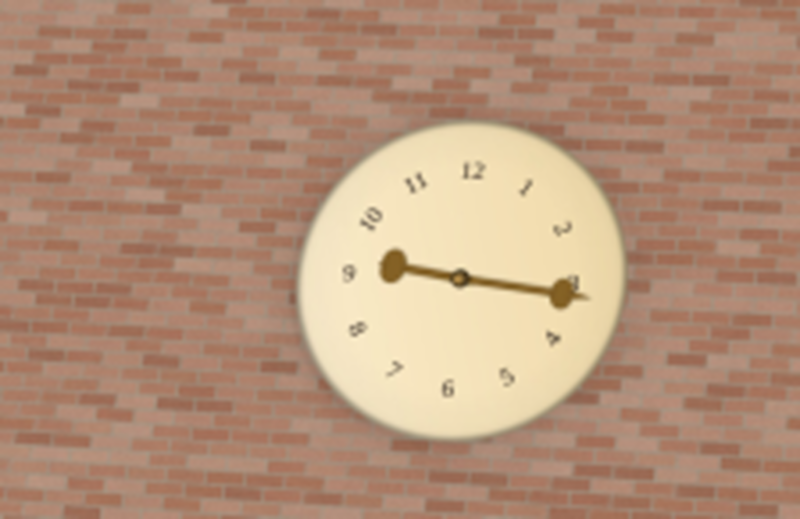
9:16
